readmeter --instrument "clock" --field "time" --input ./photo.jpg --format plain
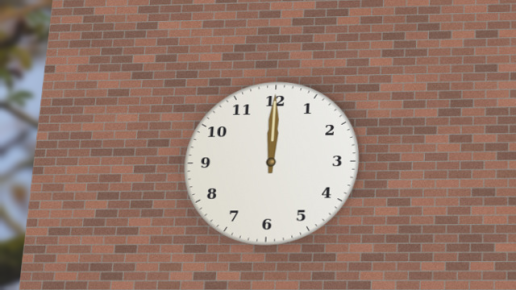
12:00
